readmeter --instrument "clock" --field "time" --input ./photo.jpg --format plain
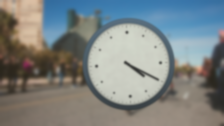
4:20
